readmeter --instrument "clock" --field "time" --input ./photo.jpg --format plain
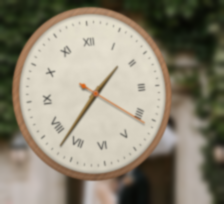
1:37:21
